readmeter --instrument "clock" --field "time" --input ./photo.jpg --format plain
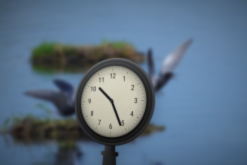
10:26
